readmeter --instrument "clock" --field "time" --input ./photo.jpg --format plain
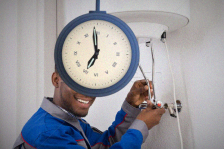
6:59
